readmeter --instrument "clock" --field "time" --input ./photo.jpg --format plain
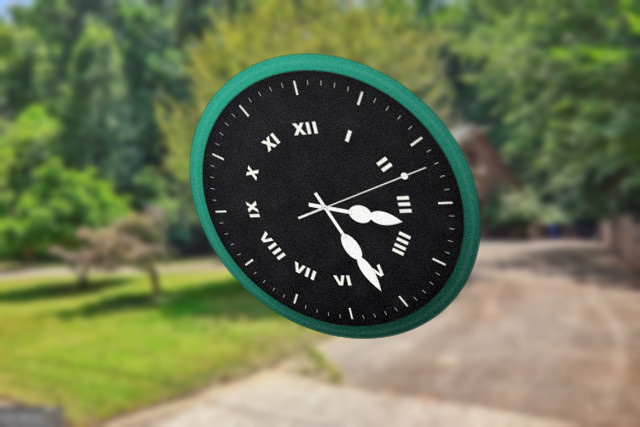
3:26:12
